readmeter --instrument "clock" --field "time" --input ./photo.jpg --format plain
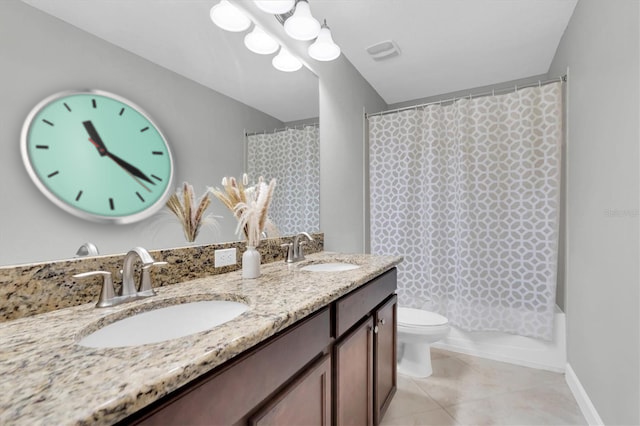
11:21:23
